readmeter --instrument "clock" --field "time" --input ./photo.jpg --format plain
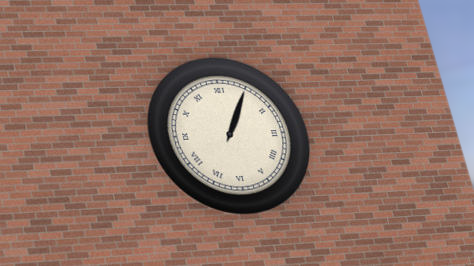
1:05
